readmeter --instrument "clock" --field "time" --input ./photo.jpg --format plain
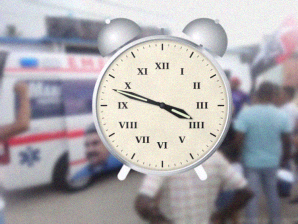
3:48
